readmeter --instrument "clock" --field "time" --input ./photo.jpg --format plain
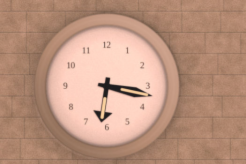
6:17
